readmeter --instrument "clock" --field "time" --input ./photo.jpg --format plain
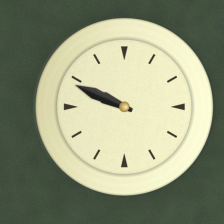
9:49
